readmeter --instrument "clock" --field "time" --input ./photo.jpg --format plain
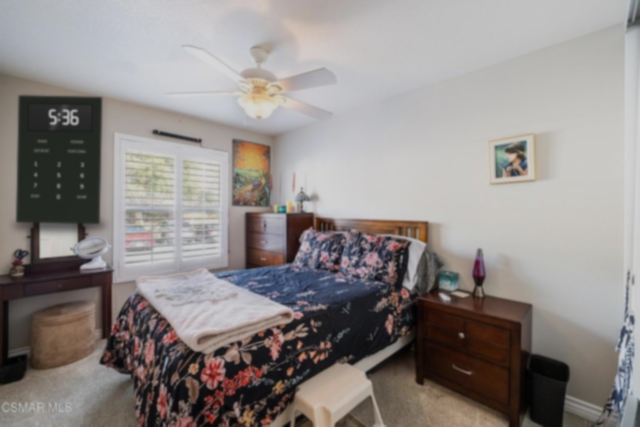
5:36
